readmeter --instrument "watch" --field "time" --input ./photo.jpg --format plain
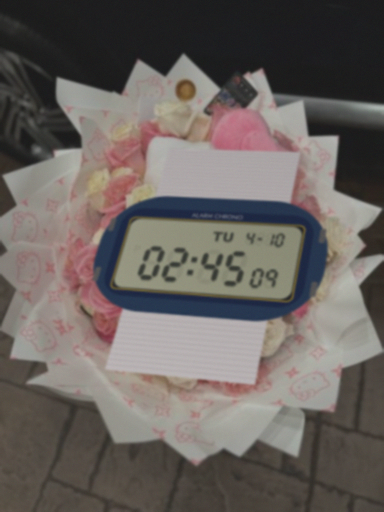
2:45:09
